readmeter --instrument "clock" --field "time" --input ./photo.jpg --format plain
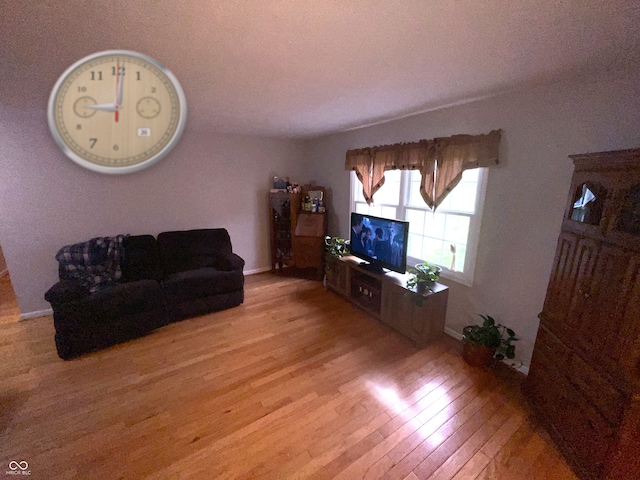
9:01
